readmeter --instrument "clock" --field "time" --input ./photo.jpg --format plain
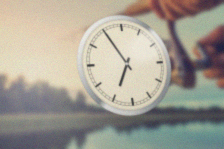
6:55
